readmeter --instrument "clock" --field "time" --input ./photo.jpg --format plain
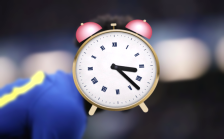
3:23
